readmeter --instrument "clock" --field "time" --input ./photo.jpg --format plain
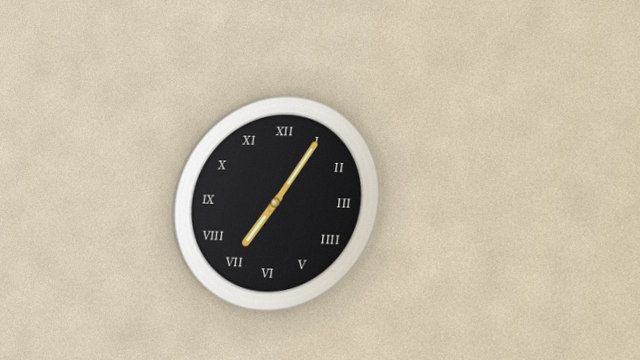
7:05
